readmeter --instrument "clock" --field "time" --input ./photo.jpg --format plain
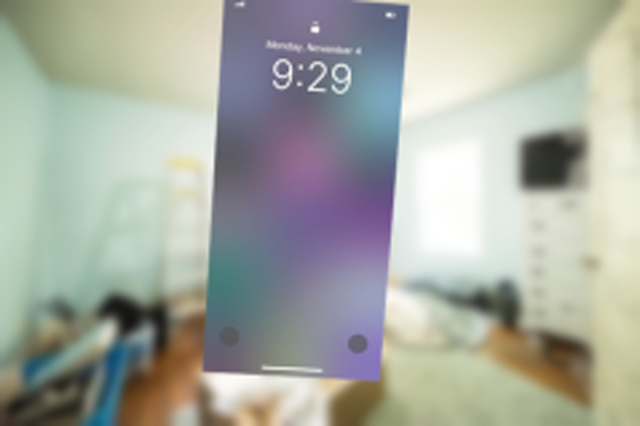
9:29
